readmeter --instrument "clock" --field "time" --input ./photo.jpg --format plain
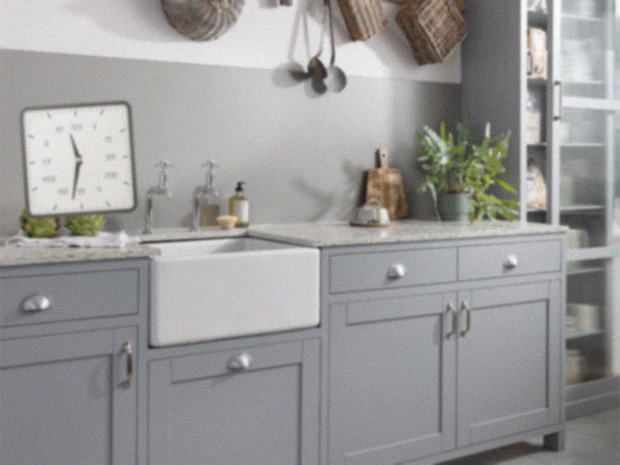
11:32
